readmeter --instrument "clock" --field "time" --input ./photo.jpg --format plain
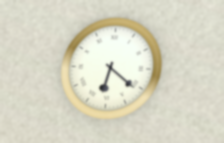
6:21
